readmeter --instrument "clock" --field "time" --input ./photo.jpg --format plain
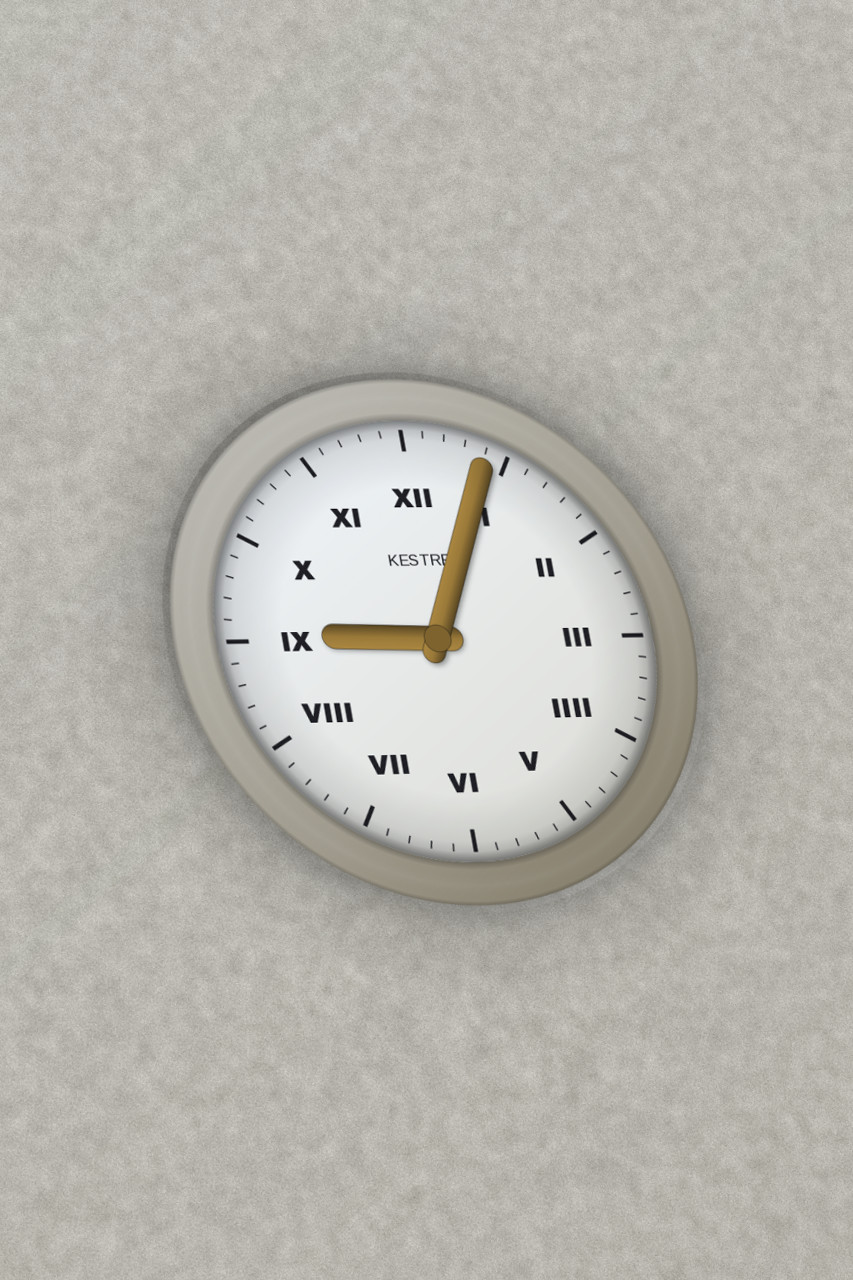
9:04
